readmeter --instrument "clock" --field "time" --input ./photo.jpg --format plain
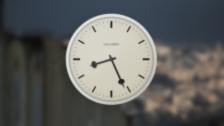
8:26
